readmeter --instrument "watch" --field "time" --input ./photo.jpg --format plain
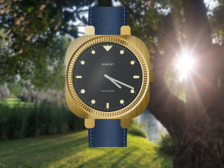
4:19
